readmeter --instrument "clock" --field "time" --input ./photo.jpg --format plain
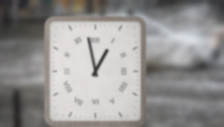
12:58
